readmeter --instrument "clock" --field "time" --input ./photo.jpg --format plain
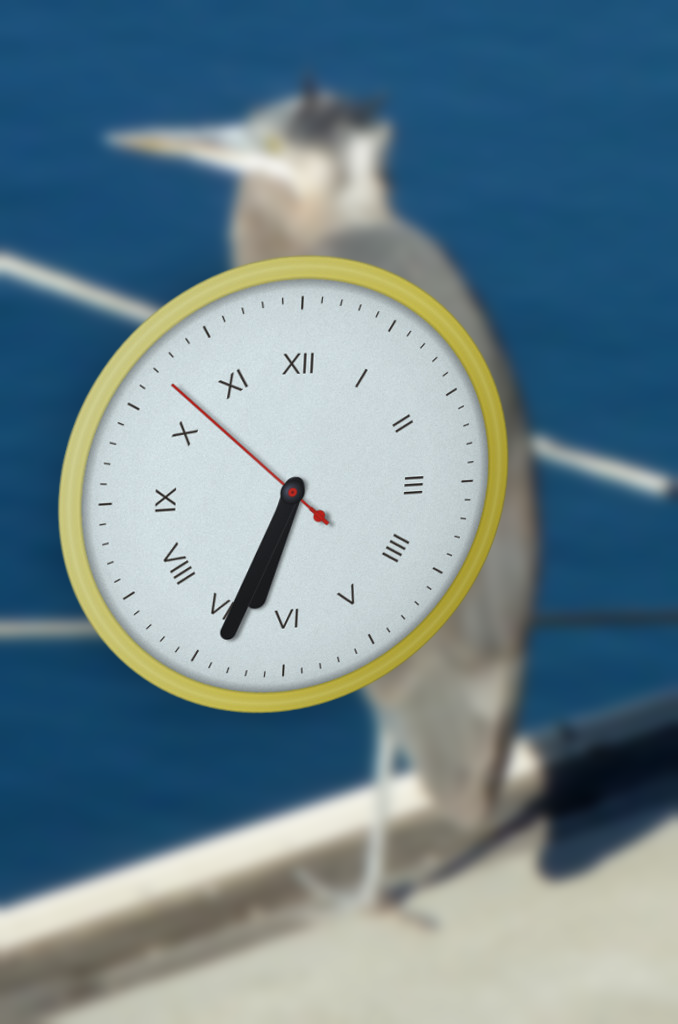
6:33:52
